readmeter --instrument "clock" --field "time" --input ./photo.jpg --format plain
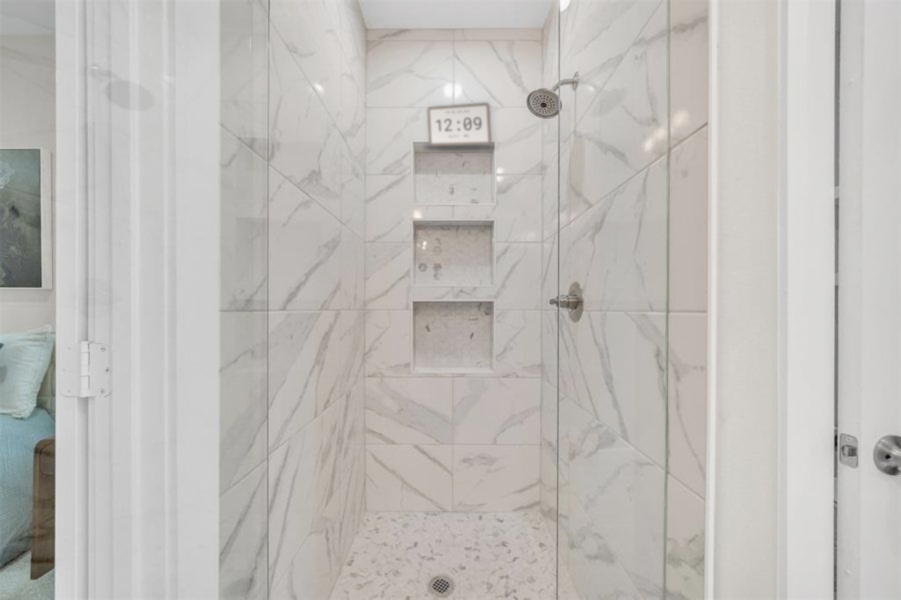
12:09
